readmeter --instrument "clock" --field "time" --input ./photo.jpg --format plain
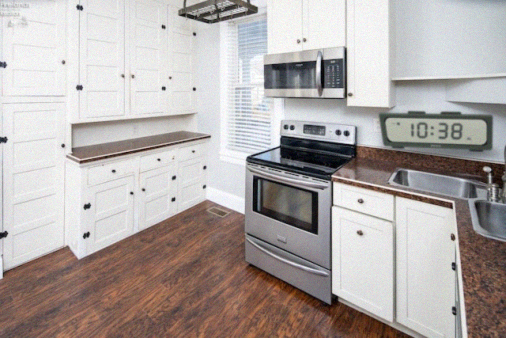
10:38
